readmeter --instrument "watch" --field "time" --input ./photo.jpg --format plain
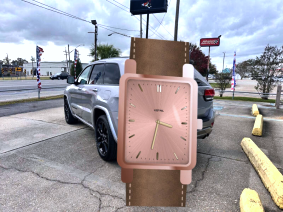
3:32
